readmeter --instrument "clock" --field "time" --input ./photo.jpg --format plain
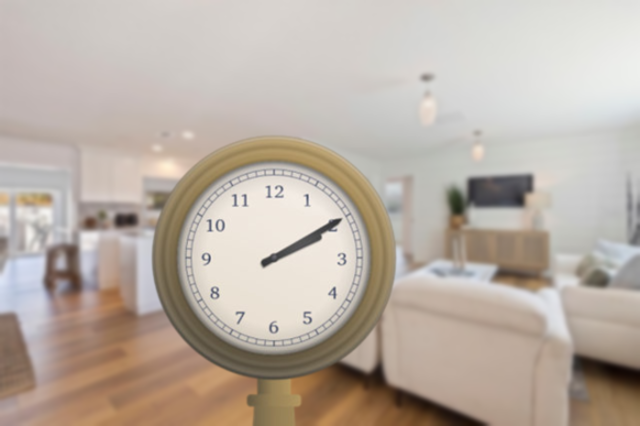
2:10
